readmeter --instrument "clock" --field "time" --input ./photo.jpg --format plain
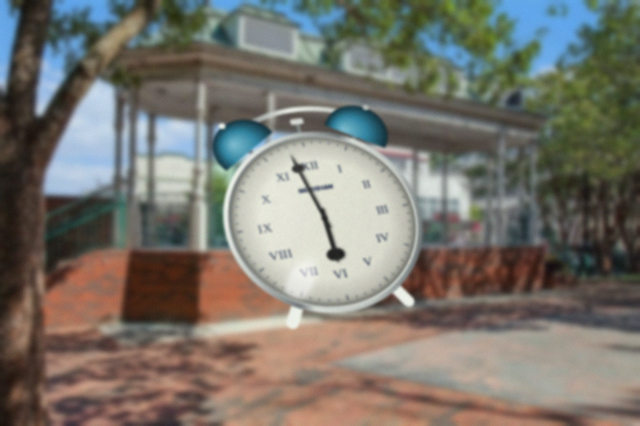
5:58
